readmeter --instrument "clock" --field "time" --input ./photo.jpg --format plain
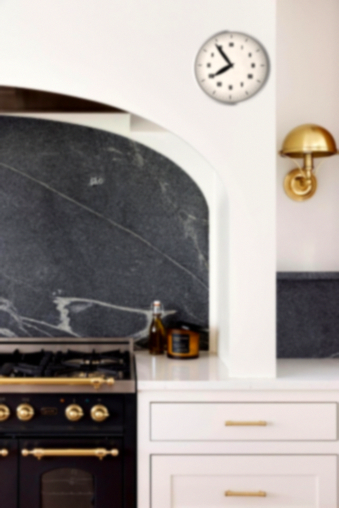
7:54
